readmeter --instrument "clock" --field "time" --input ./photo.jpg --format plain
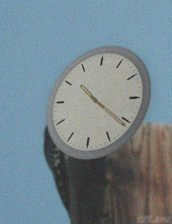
10:21
